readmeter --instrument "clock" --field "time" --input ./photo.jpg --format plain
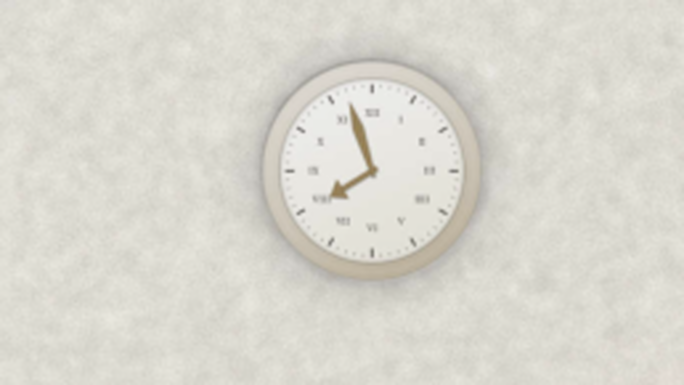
7:57
